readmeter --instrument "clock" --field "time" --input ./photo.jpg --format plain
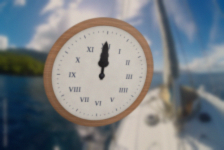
12:00
